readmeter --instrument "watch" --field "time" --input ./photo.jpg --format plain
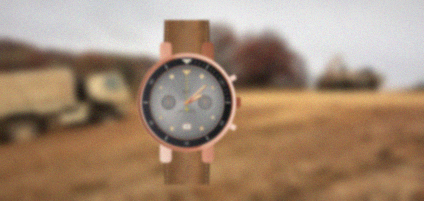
2:08
